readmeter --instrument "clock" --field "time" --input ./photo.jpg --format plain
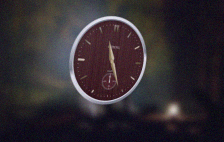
11:26
